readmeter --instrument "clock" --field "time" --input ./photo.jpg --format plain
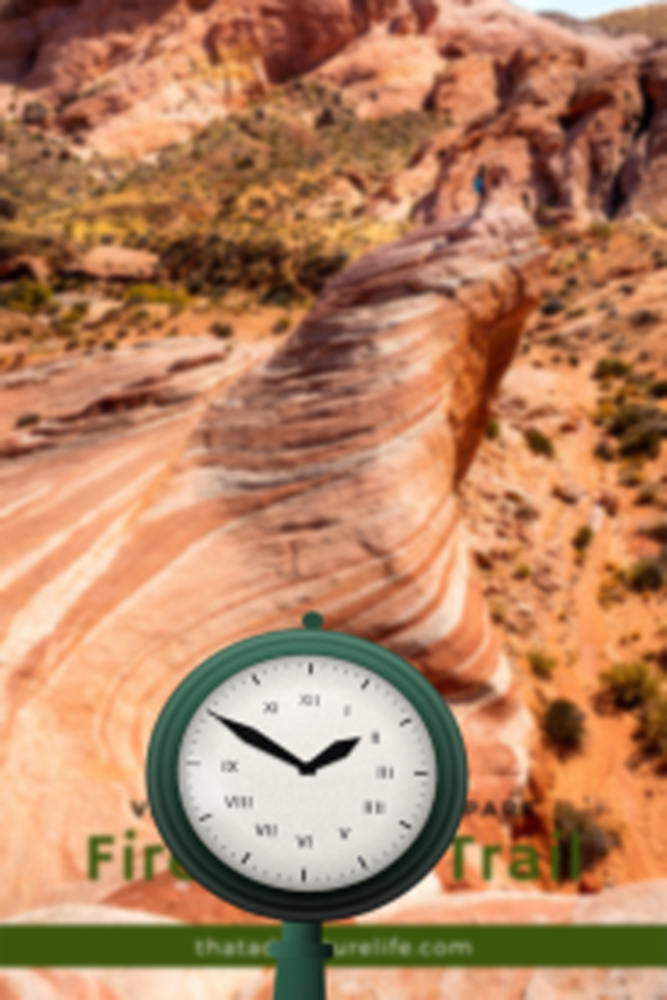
1:50
